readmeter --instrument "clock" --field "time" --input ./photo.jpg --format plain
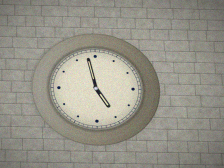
4:58
